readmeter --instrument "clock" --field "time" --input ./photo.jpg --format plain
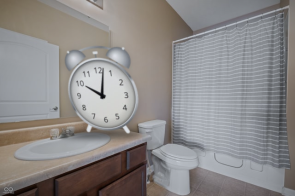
10:02
